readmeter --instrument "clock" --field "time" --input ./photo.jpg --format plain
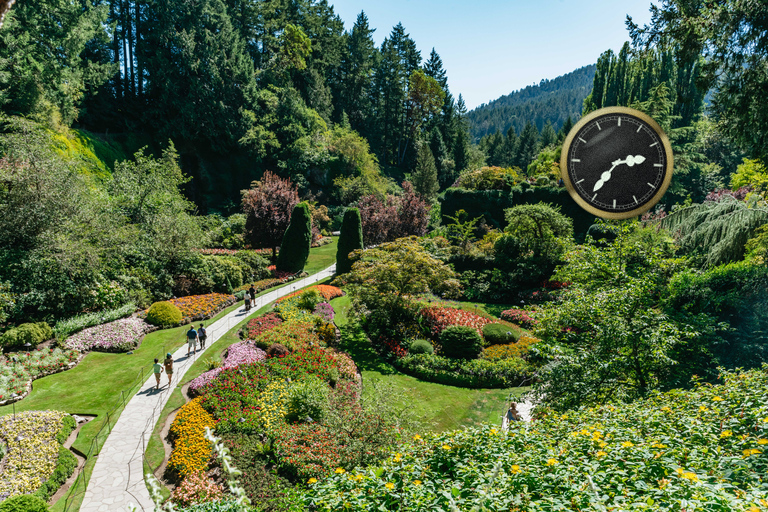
2:36
